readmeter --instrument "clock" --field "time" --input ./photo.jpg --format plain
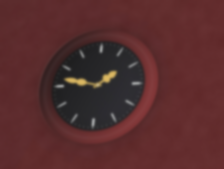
1:47
